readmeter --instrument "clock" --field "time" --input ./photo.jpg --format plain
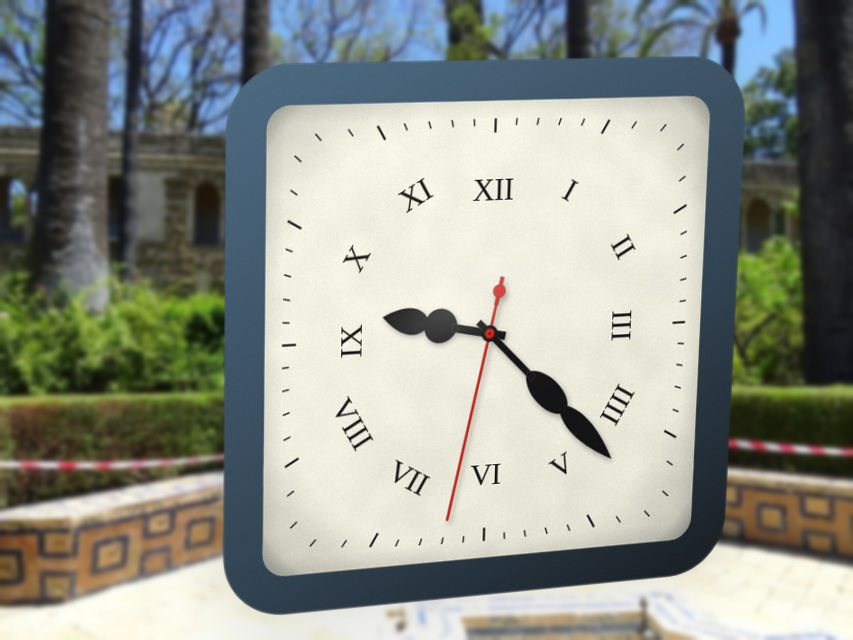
9:22:32
